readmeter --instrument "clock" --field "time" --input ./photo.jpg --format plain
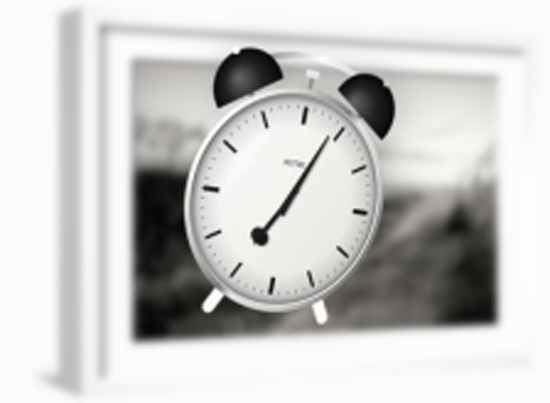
7:04
